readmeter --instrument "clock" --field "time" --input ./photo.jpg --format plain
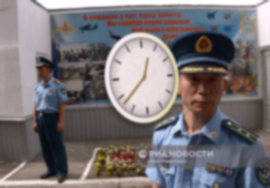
12:38
